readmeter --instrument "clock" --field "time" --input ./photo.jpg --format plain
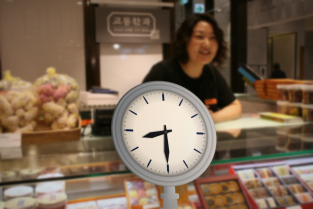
8:30
